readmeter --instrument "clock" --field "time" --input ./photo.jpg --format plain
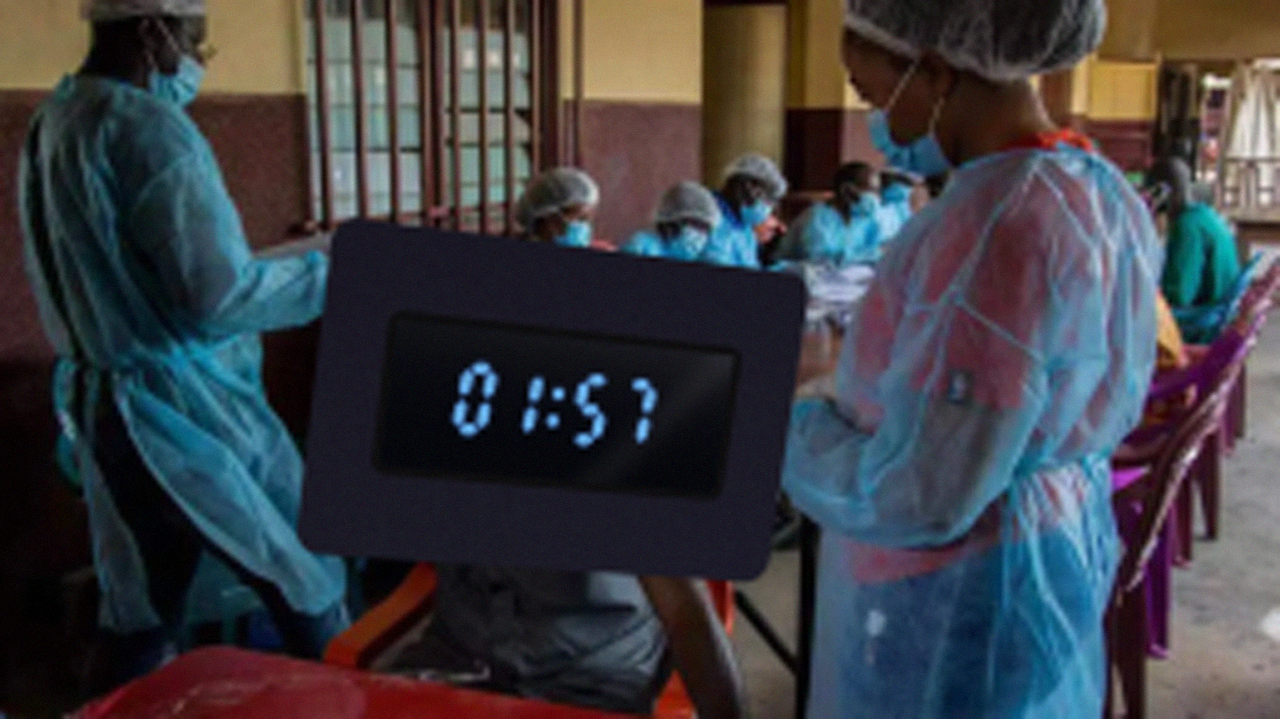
1:57
